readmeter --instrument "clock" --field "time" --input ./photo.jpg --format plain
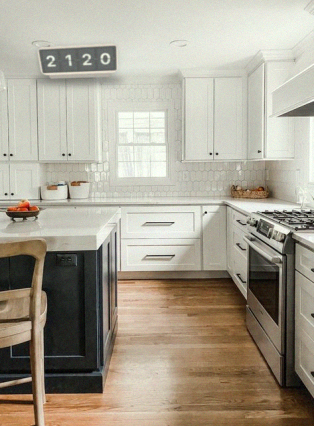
21:20
